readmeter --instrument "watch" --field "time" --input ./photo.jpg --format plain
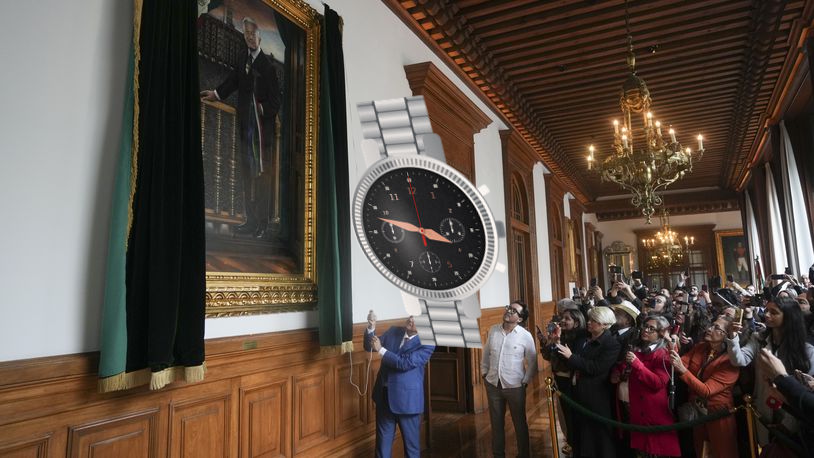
3:48
